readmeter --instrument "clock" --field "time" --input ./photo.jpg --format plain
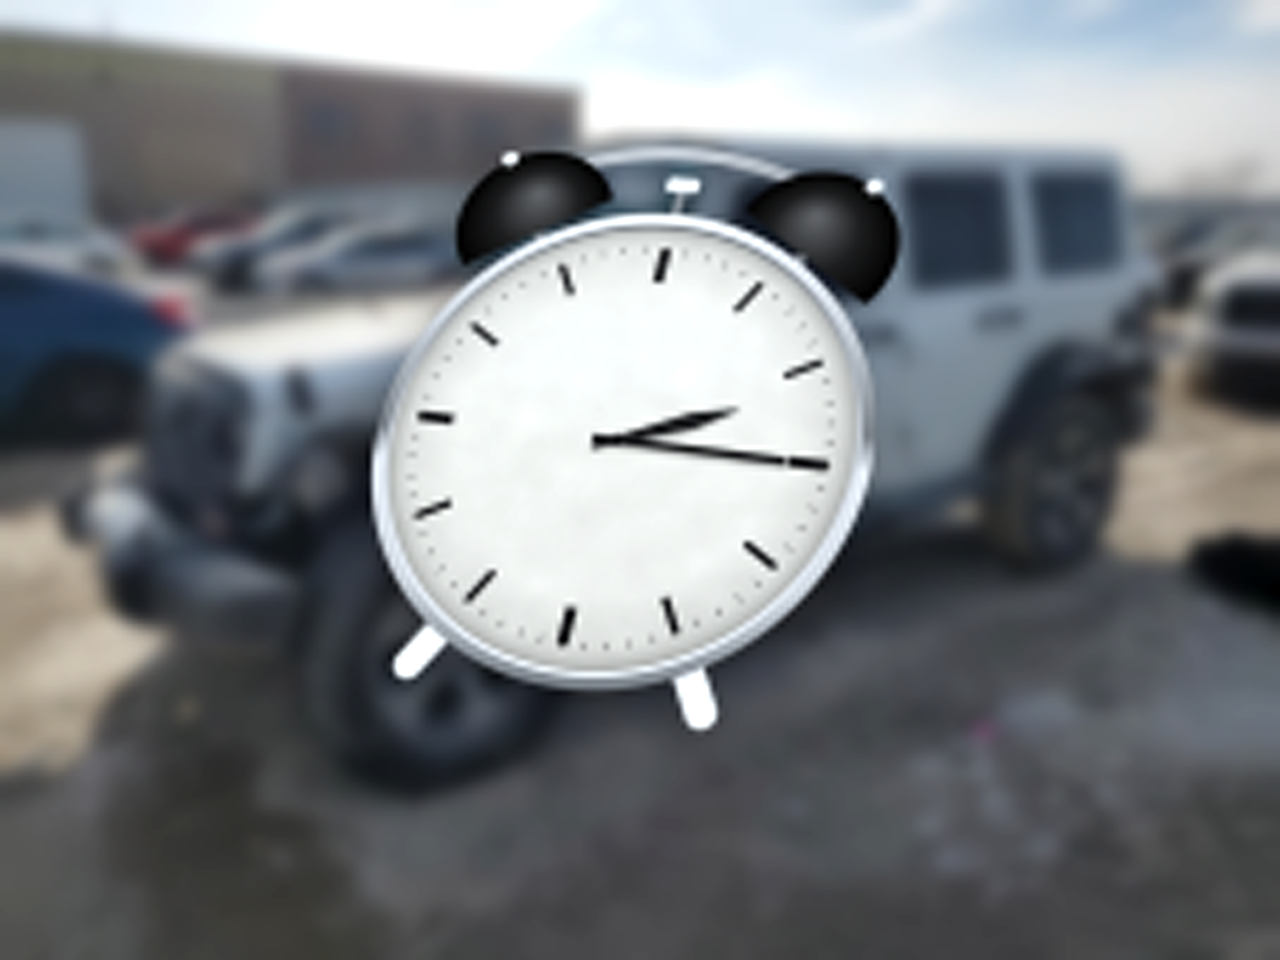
2:15
